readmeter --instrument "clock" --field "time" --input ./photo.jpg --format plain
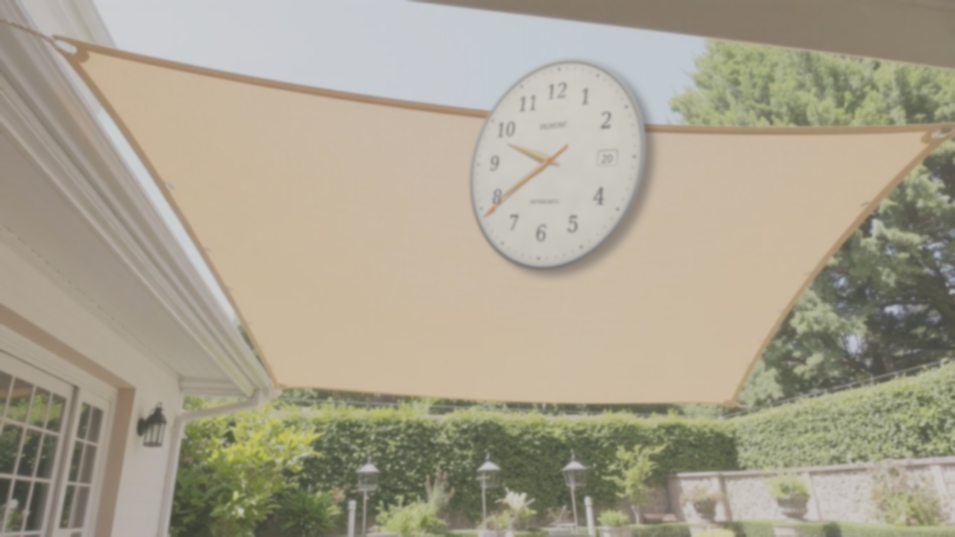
9:39:39
